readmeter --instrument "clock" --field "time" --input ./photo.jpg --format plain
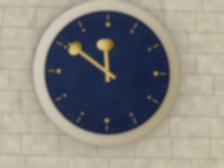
11:51
